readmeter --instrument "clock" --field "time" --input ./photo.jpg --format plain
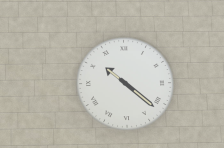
10:22
